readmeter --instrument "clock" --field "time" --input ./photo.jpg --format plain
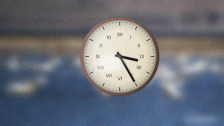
3:25
